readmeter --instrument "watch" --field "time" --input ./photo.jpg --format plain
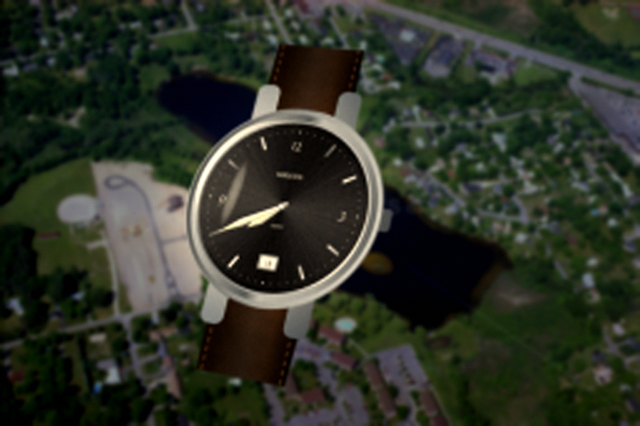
7:40
